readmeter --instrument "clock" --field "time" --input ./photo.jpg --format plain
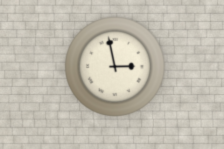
2:58
